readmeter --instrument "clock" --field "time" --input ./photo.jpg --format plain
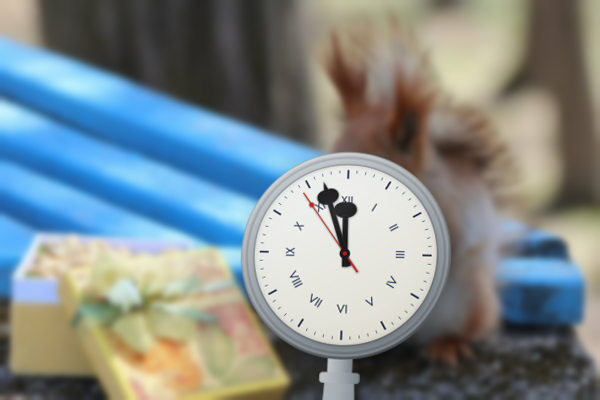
11:56:54
